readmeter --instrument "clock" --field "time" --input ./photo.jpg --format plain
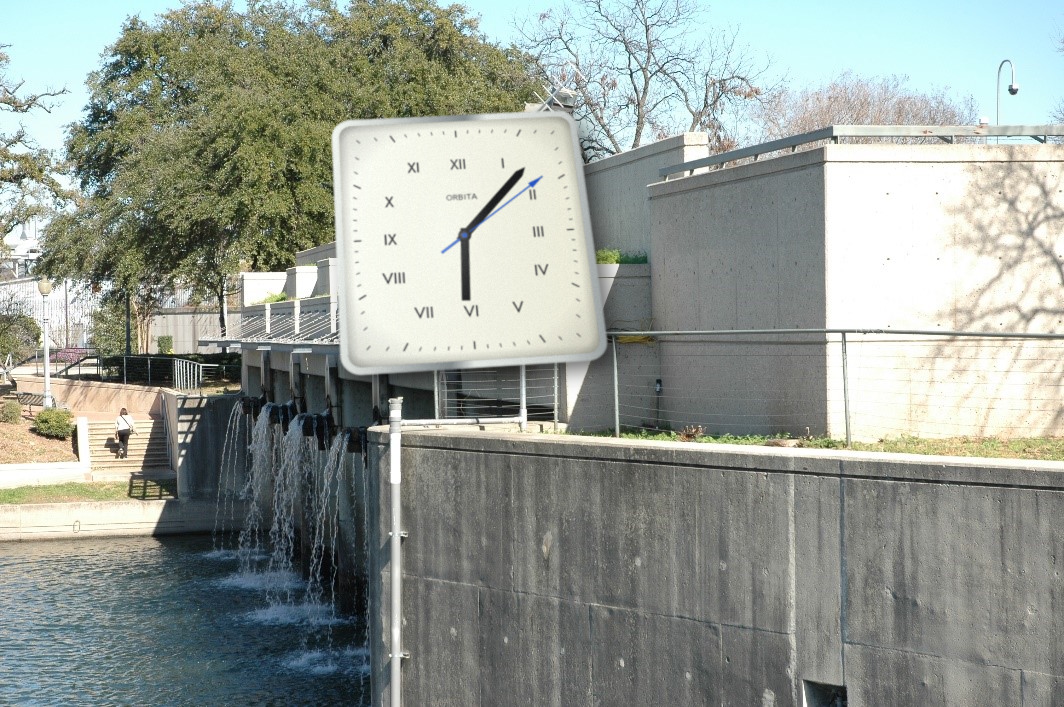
6:07:09
